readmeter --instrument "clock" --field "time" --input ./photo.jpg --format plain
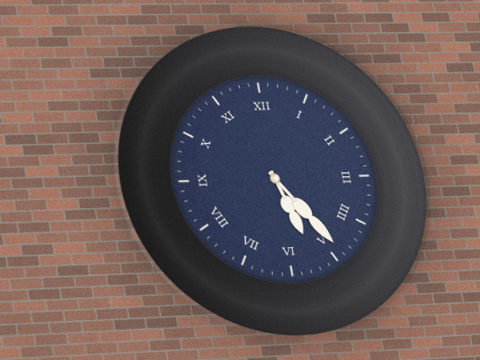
5:24
